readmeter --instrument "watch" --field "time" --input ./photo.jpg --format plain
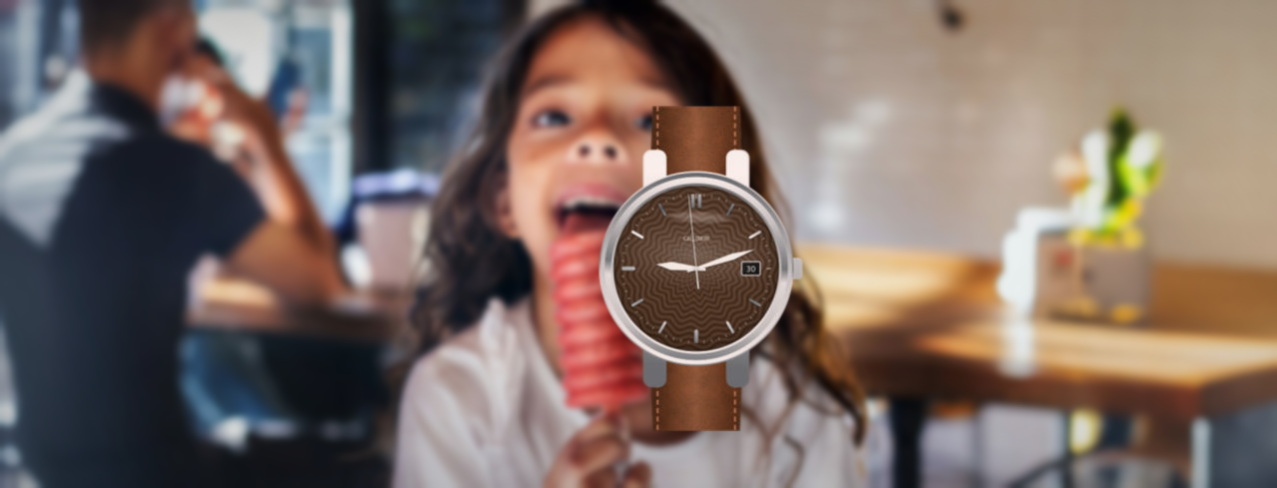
9:11:59
